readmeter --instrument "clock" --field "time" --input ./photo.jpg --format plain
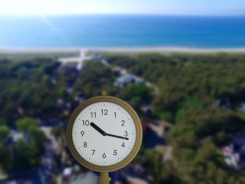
10:17
